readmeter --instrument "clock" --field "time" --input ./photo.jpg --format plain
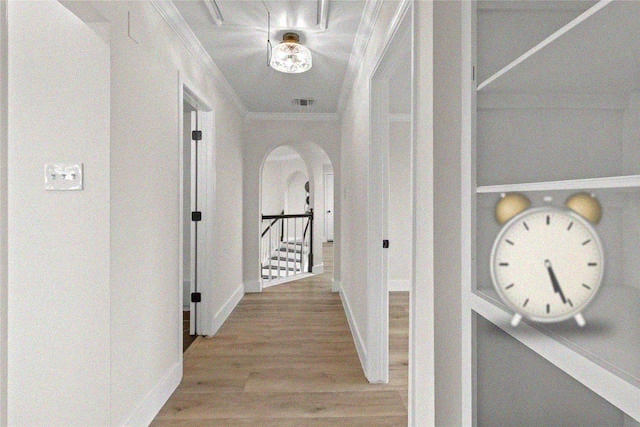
5:26
